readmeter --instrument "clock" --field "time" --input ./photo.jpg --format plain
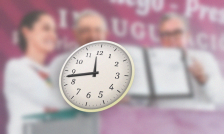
11:43
